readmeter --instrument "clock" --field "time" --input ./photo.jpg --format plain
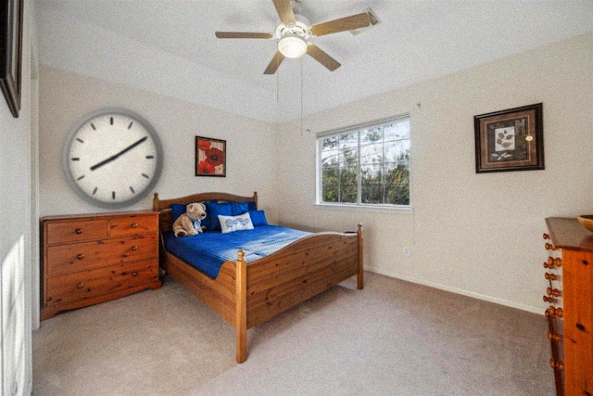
8:10
